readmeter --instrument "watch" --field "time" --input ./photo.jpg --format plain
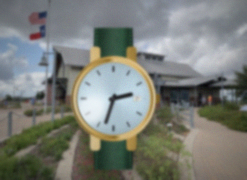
2:33
